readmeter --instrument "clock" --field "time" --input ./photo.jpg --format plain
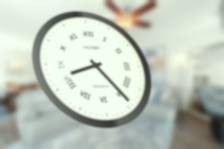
8:24
